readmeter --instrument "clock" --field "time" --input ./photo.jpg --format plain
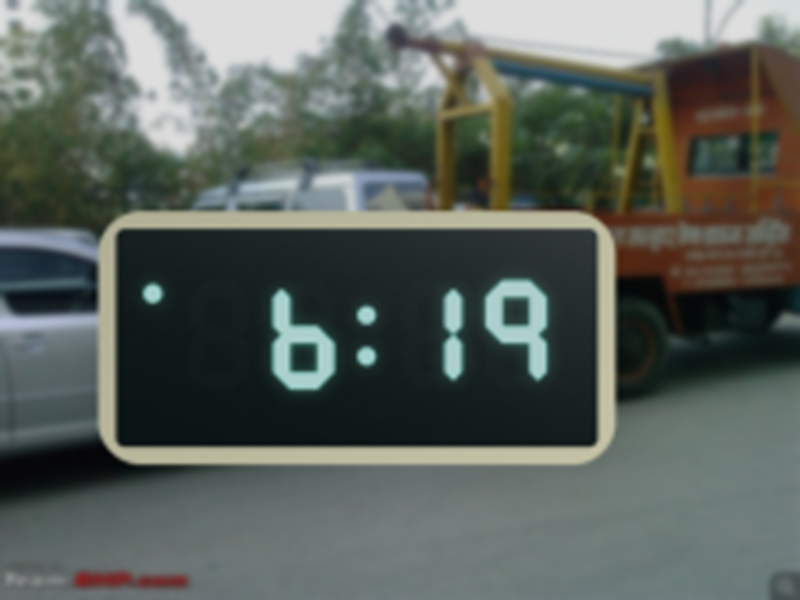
6:19
